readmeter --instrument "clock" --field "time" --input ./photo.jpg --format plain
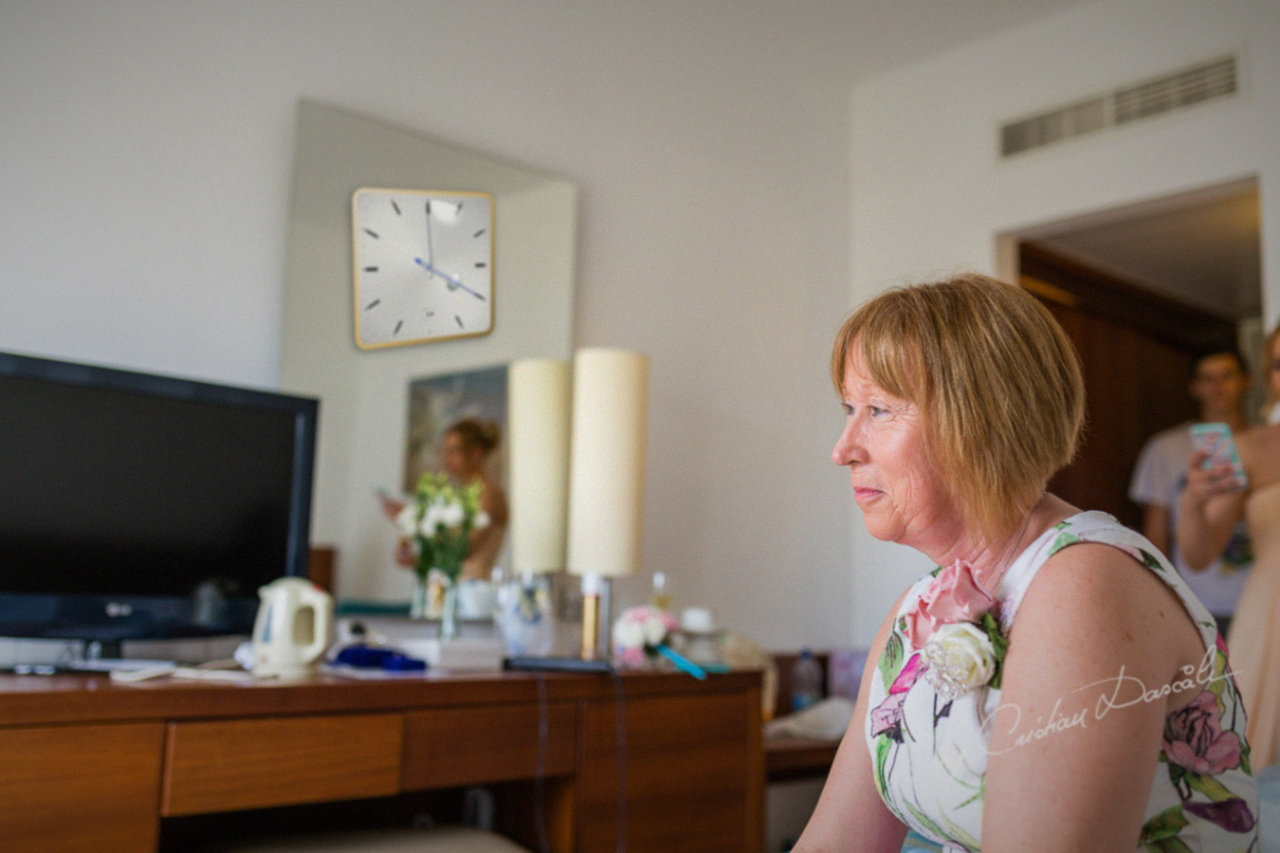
3:59:20
